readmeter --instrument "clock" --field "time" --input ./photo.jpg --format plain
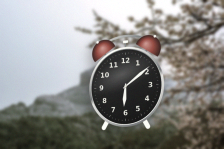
6:09
